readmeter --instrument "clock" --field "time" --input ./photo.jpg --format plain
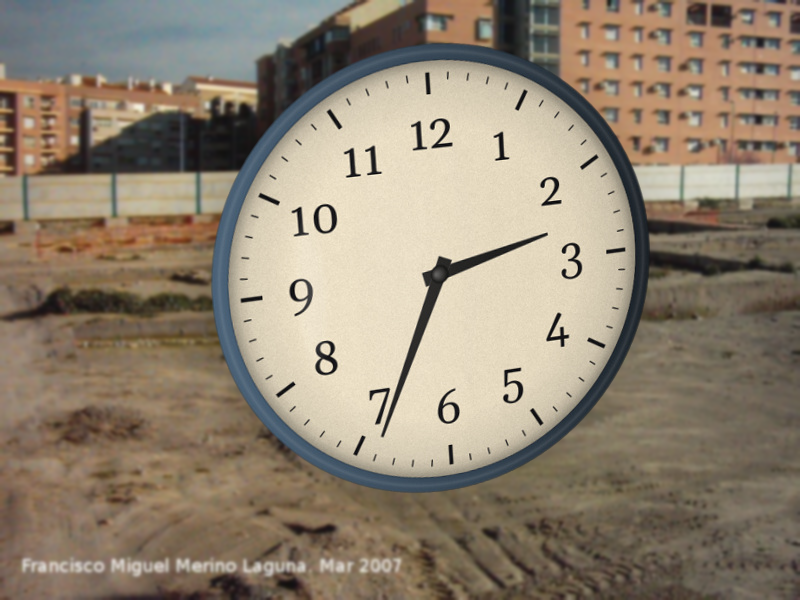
2:34
